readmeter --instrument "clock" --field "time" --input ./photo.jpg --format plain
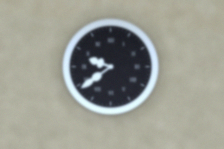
9:39
